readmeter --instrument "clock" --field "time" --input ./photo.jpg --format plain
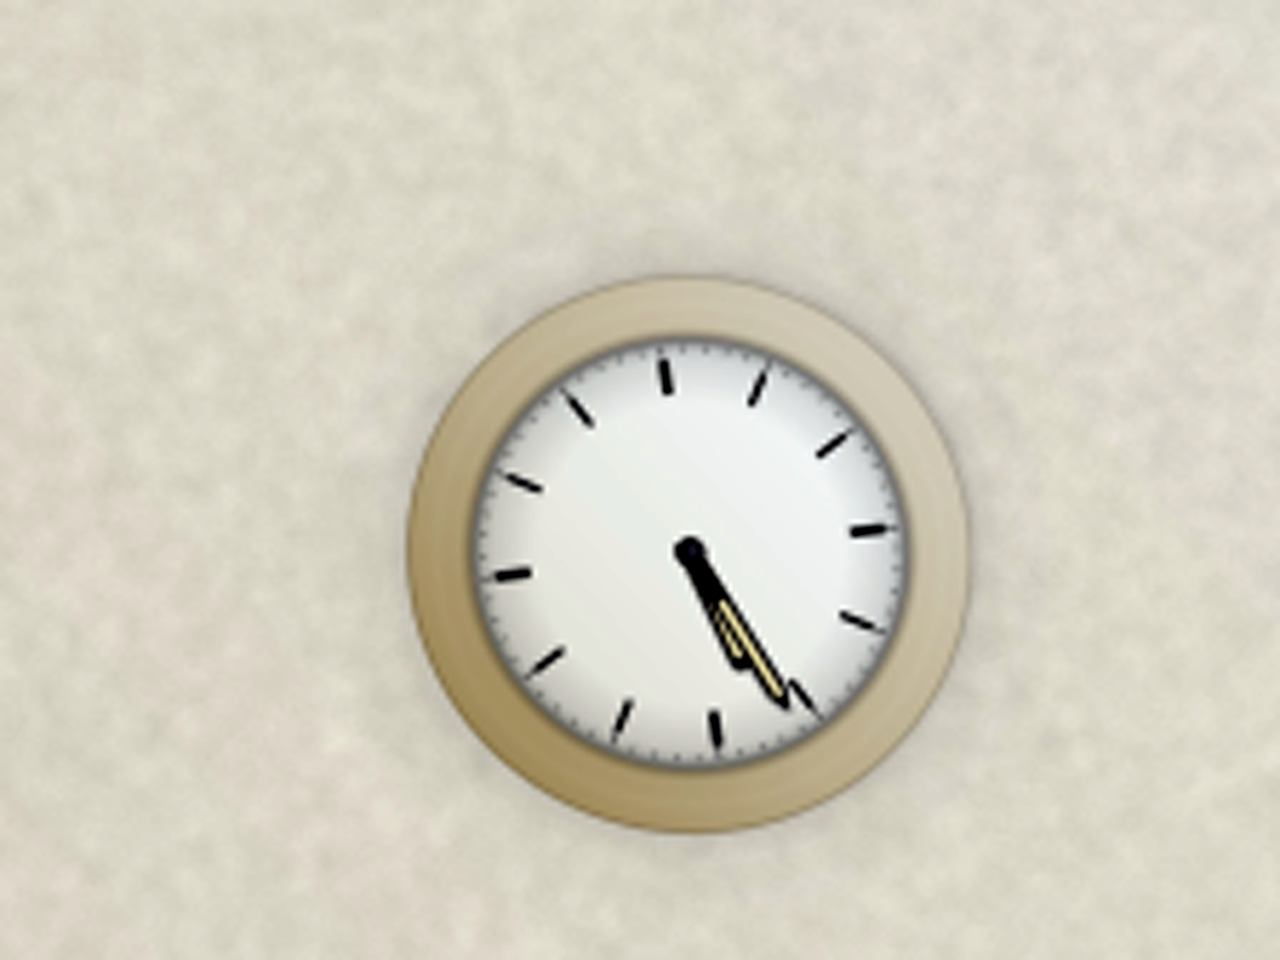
5:26
